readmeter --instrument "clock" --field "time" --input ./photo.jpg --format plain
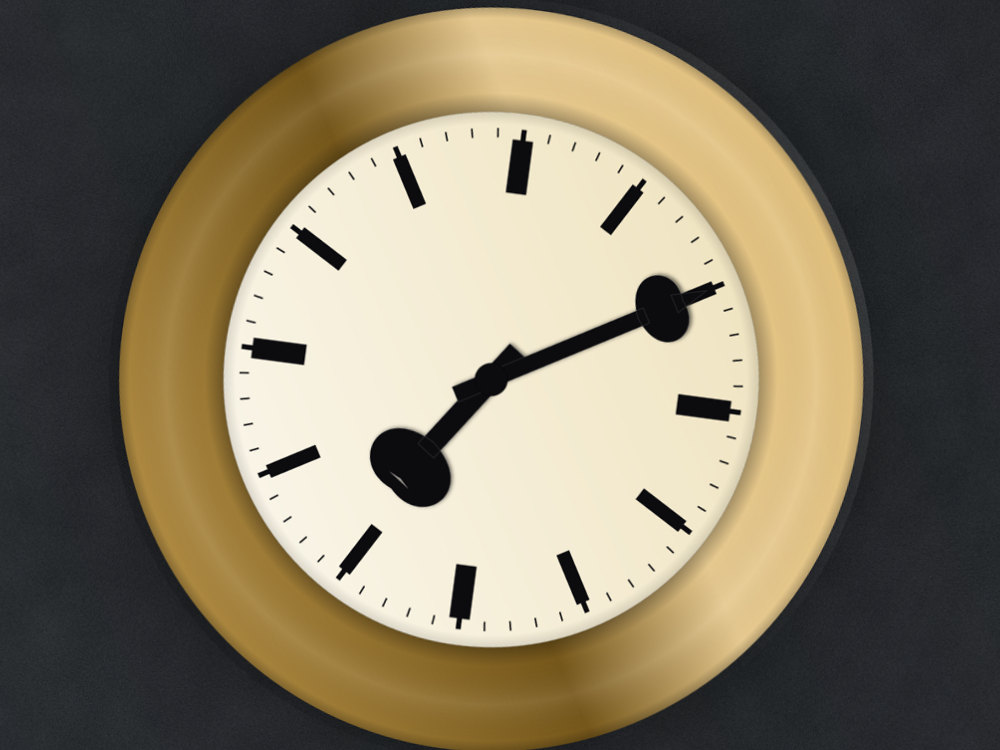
7:10
